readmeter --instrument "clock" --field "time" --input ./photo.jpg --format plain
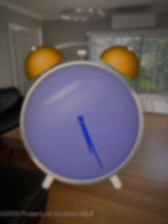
5:26
